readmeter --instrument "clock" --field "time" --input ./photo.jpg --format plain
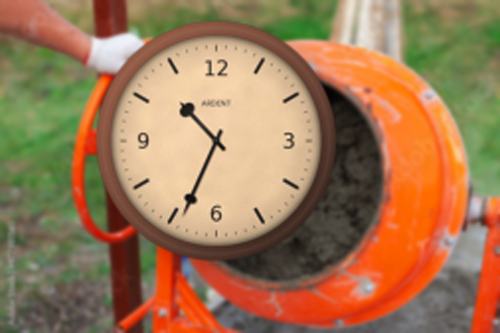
10:34
